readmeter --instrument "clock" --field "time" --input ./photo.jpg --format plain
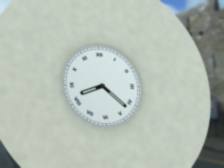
8:22
